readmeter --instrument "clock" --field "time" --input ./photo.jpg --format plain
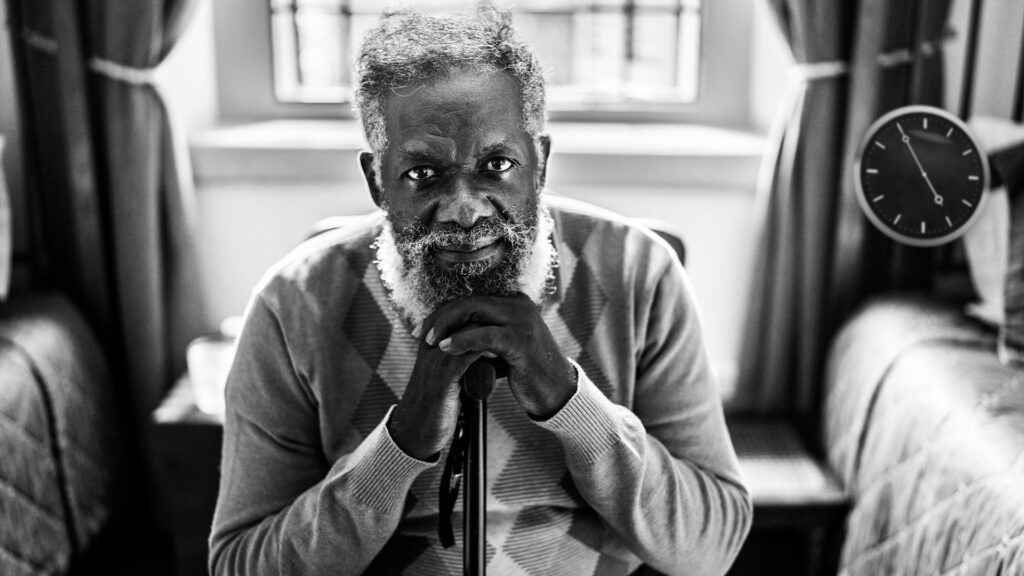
4:55
